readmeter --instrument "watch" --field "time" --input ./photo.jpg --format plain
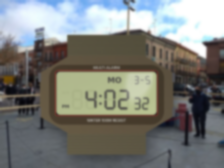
4:02:32
